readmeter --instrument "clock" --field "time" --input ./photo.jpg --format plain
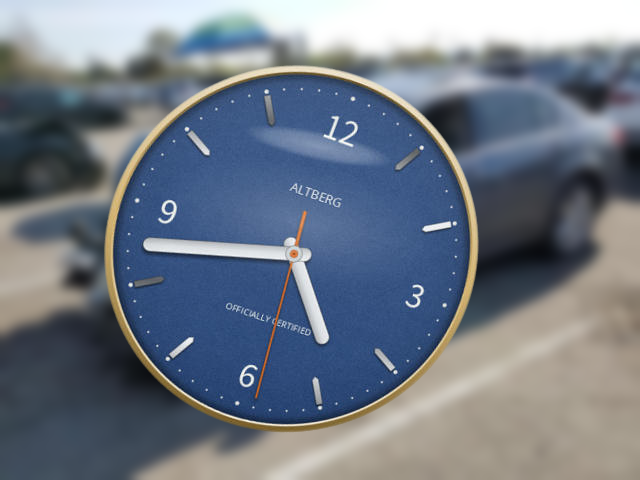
4:42:29
